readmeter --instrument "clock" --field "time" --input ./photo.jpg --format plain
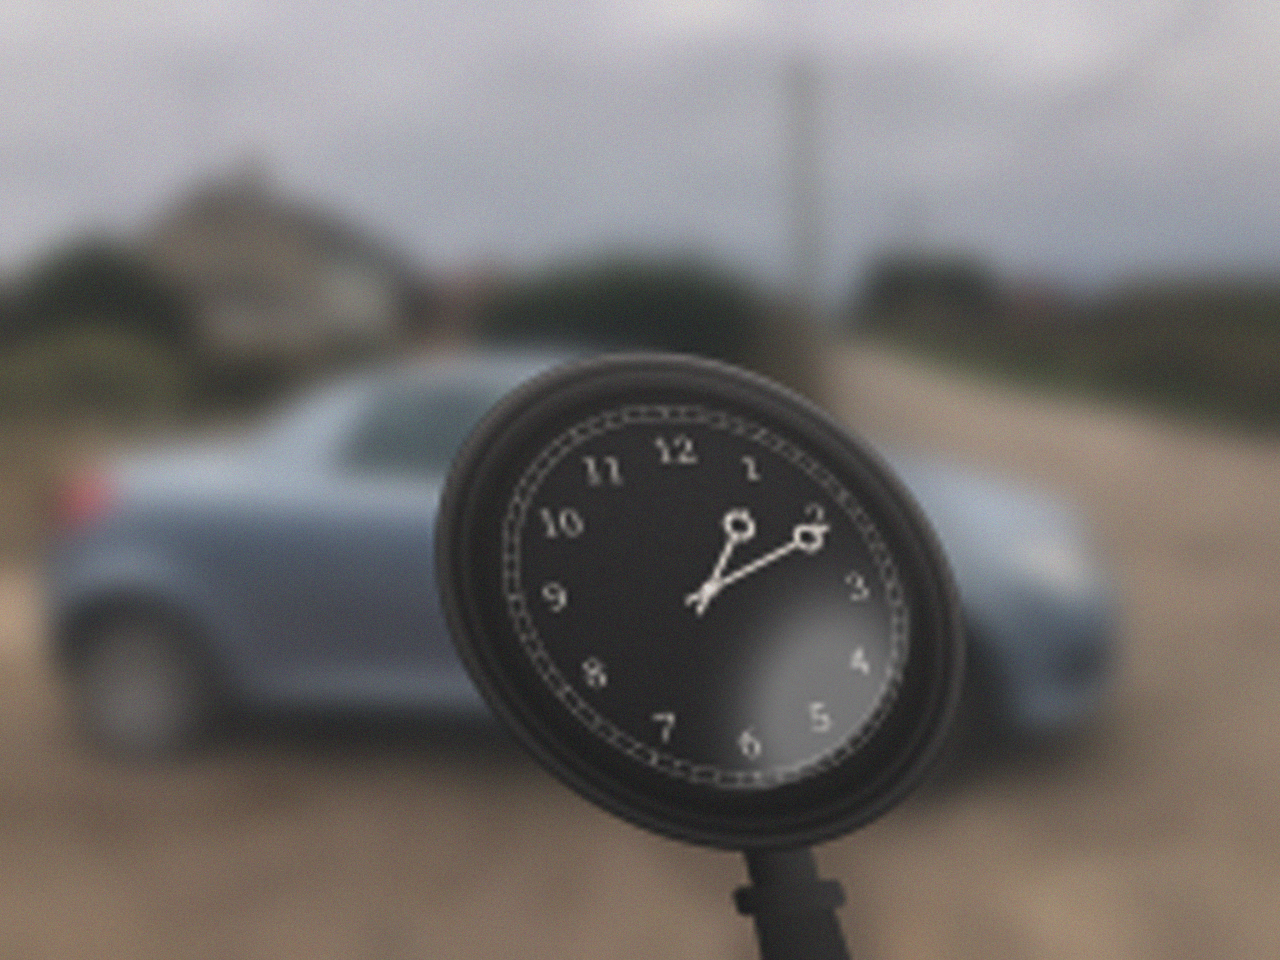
1:11
